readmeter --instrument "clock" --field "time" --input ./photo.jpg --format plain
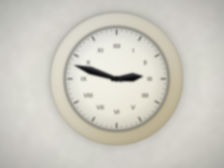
2:48
